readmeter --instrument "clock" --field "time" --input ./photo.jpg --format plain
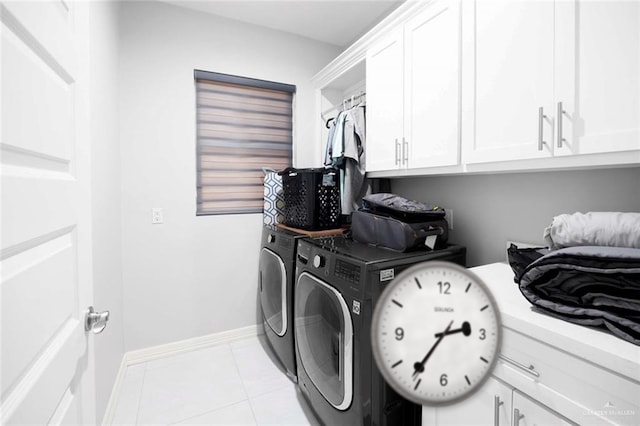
2:36:36
